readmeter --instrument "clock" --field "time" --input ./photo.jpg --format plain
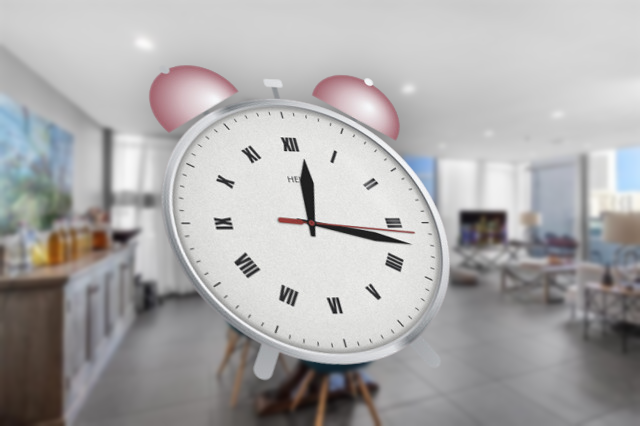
12:17:16
